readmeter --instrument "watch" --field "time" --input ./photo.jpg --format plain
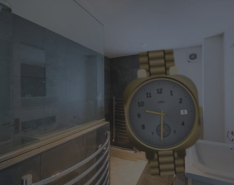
9:31
